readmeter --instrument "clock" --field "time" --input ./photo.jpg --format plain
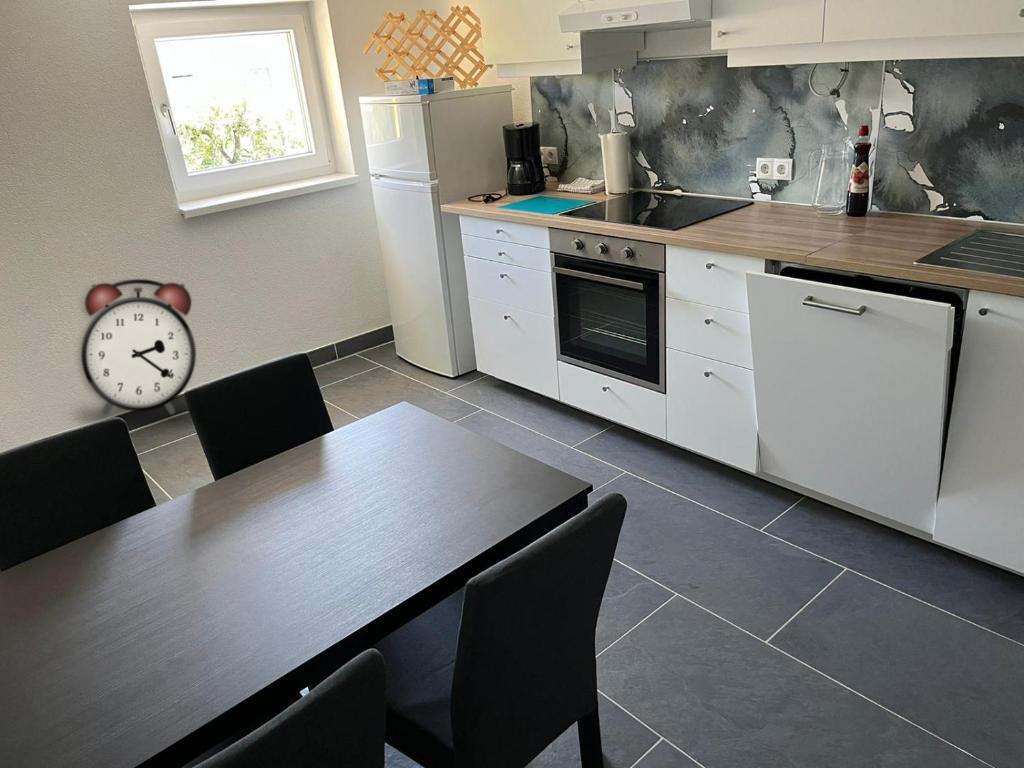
2:21
